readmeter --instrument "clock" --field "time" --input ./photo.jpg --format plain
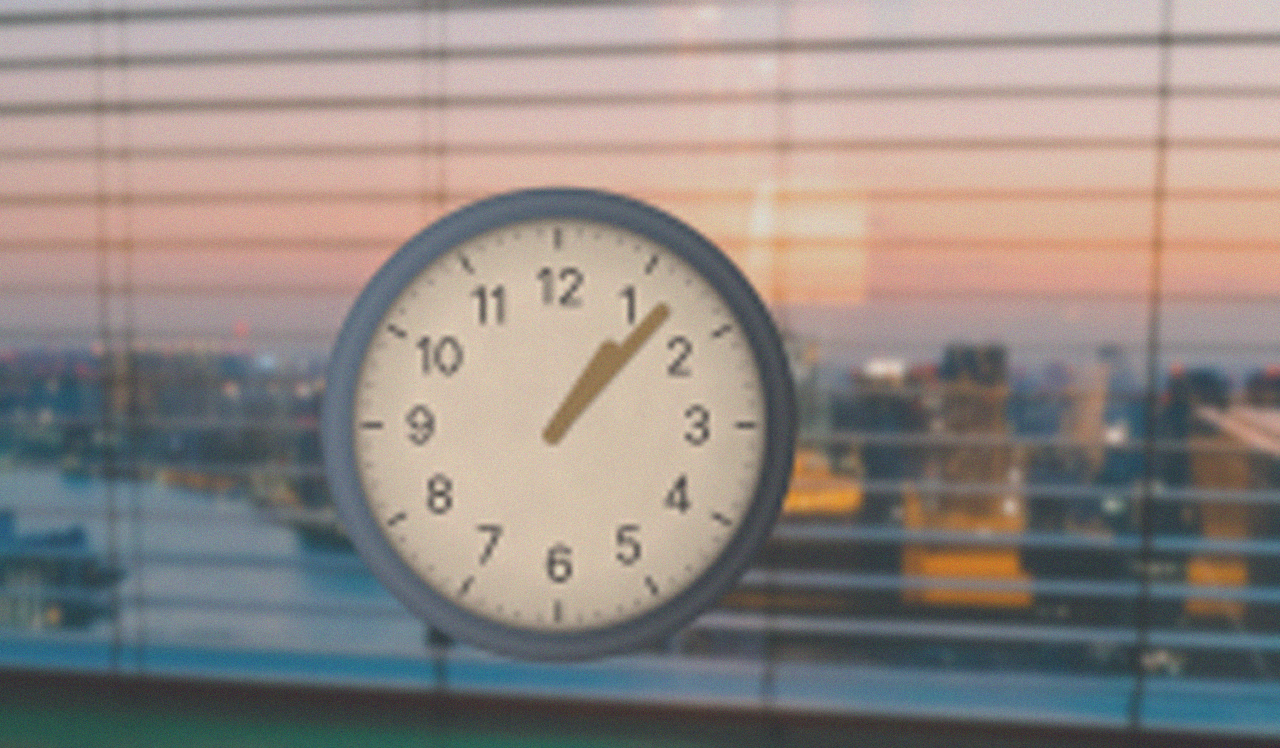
1:07
